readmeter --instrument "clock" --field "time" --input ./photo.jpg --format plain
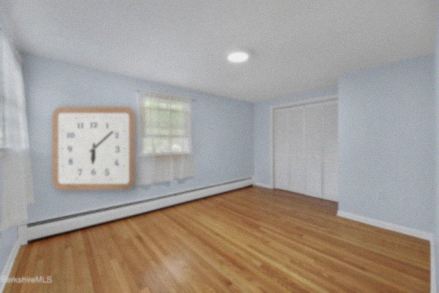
6:08
